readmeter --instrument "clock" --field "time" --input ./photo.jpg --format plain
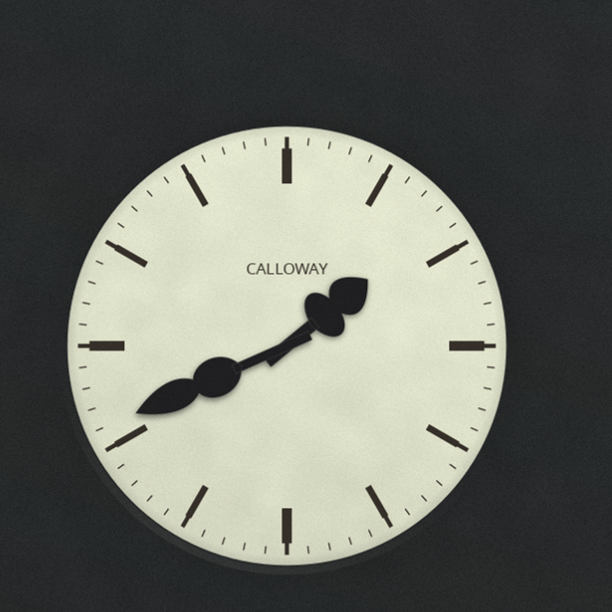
1:41
